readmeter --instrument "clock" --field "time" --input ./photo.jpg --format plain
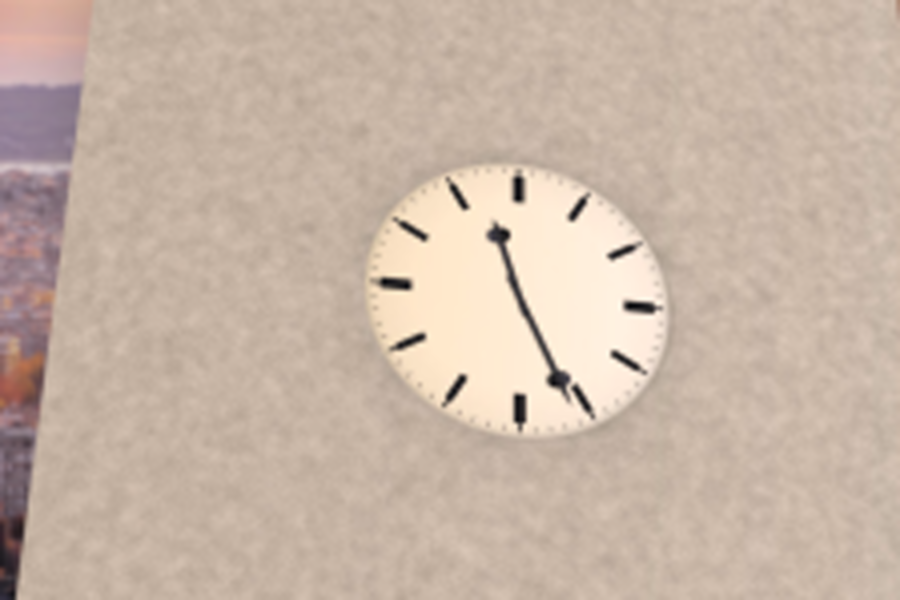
11:26
